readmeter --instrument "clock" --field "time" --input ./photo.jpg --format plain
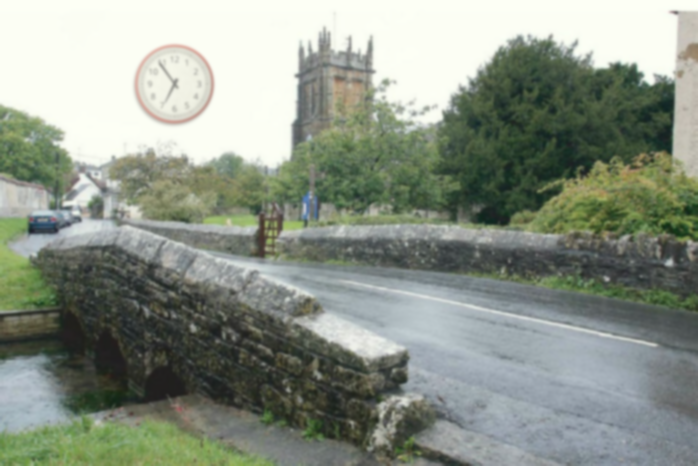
6:54
